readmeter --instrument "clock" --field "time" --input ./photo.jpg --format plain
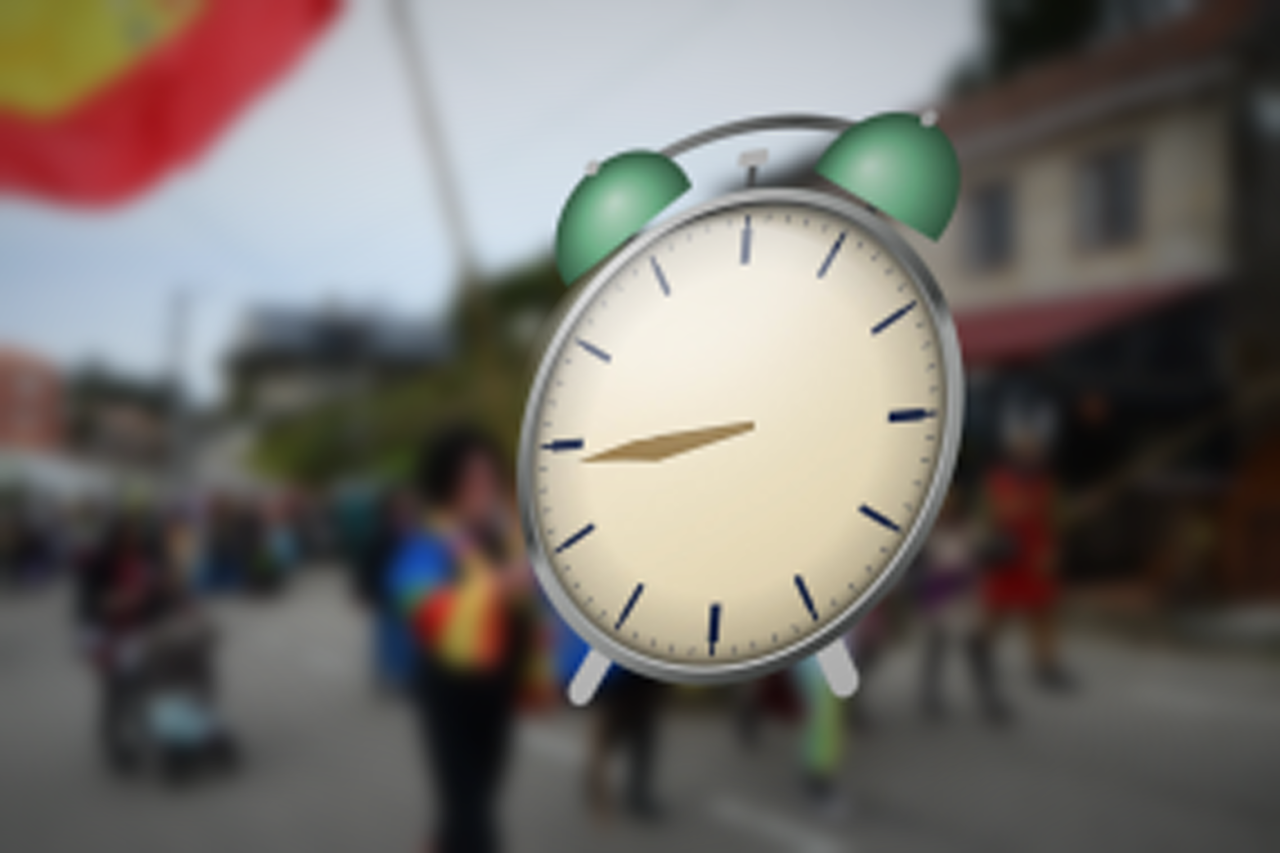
8:44
